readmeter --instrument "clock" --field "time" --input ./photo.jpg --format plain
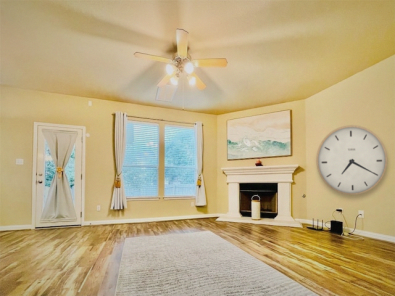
7:20
